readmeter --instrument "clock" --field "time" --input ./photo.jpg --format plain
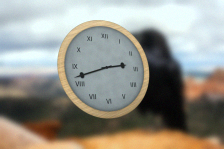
2:42
